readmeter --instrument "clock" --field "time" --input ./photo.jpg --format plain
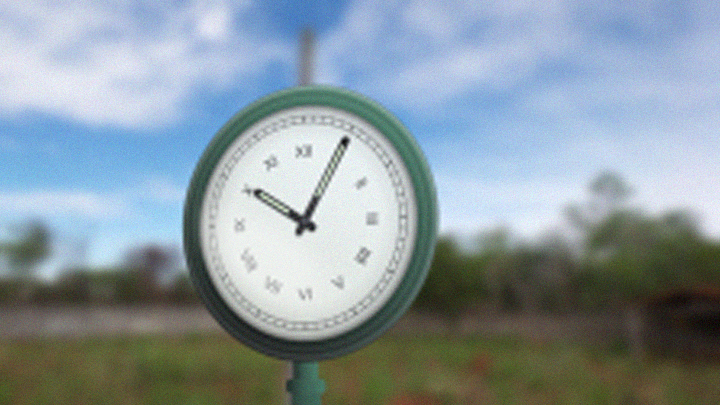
10:05
